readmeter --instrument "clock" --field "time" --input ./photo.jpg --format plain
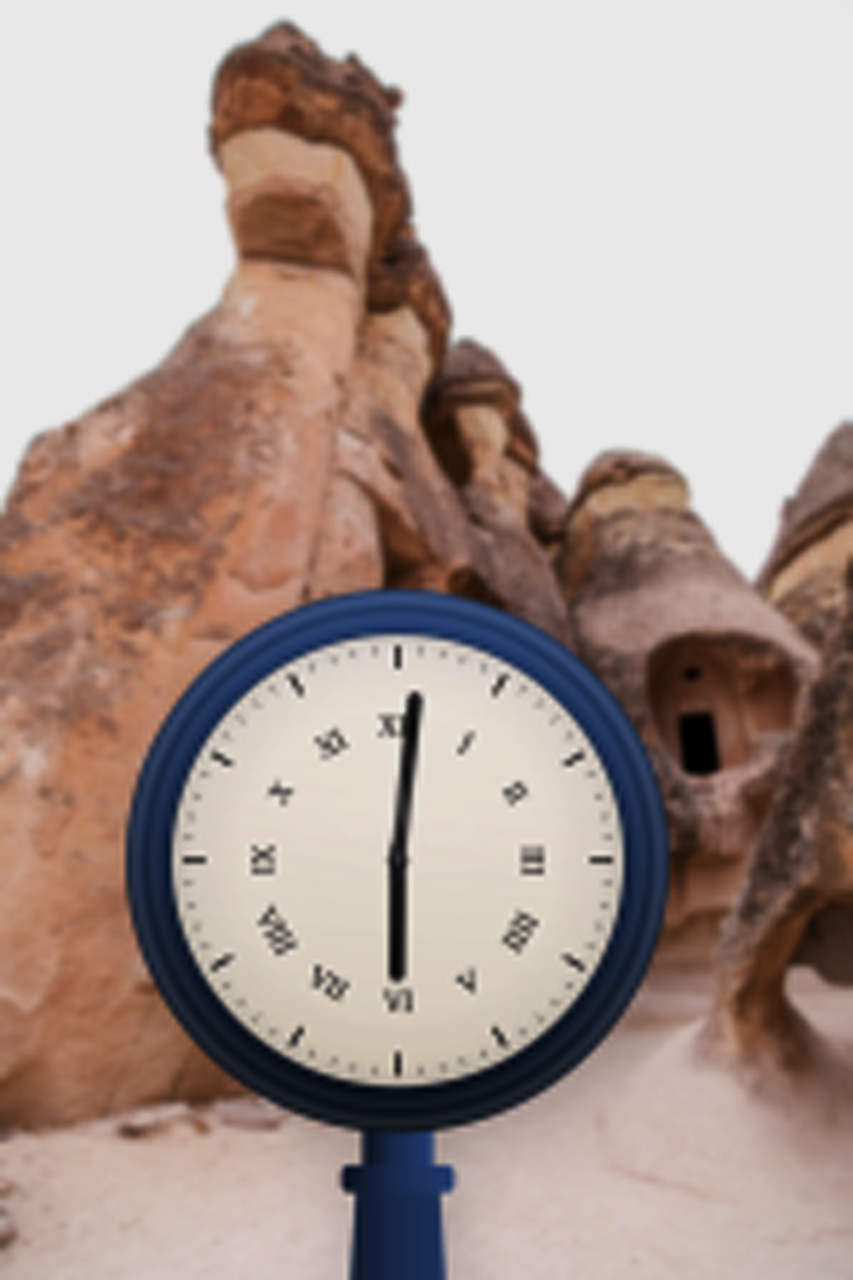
6:01
